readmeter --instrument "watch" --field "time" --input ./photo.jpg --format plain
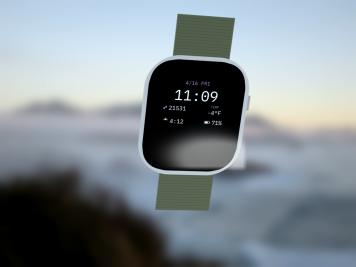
11:09
